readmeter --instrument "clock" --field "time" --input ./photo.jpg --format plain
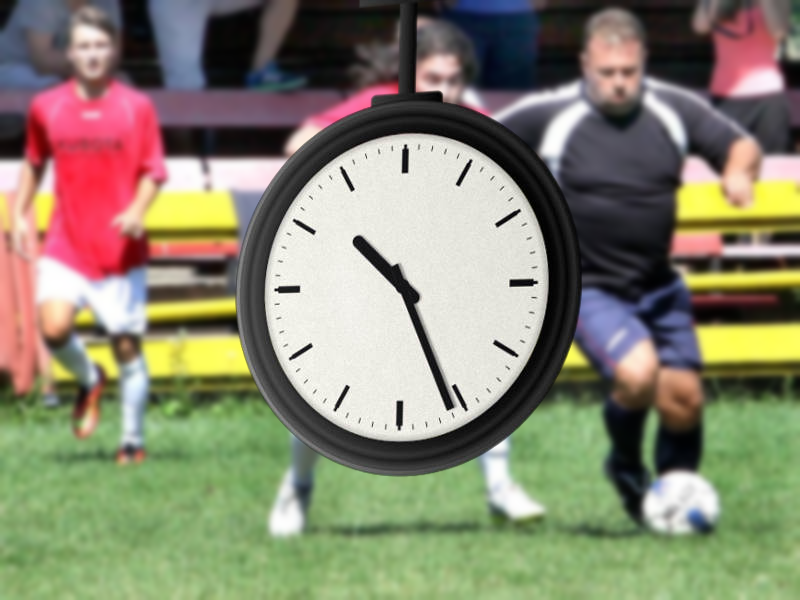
10:26
